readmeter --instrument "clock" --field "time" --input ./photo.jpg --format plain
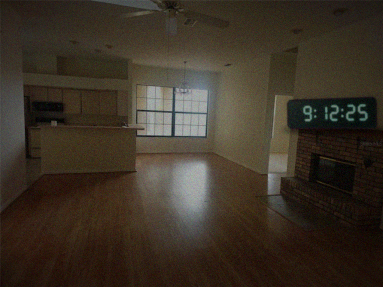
9:12:25
